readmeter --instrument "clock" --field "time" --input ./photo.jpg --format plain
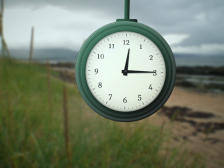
12:15
